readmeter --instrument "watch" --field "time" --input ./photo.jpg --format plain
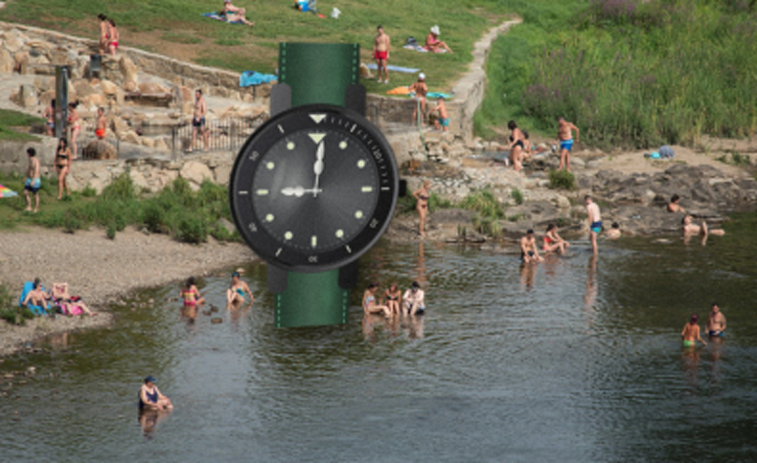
9:01
